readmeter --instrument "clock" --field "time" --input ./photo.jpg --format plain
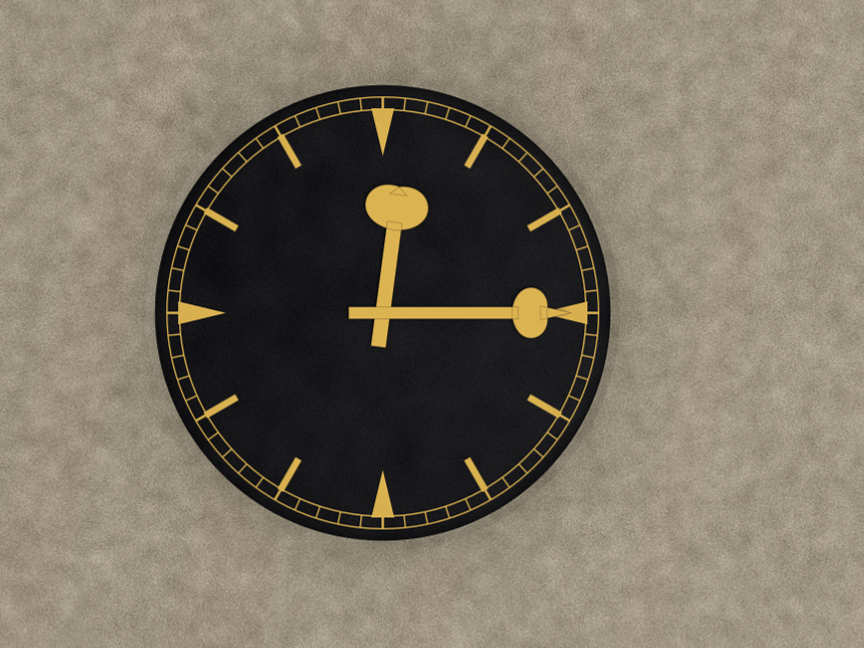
12:15
